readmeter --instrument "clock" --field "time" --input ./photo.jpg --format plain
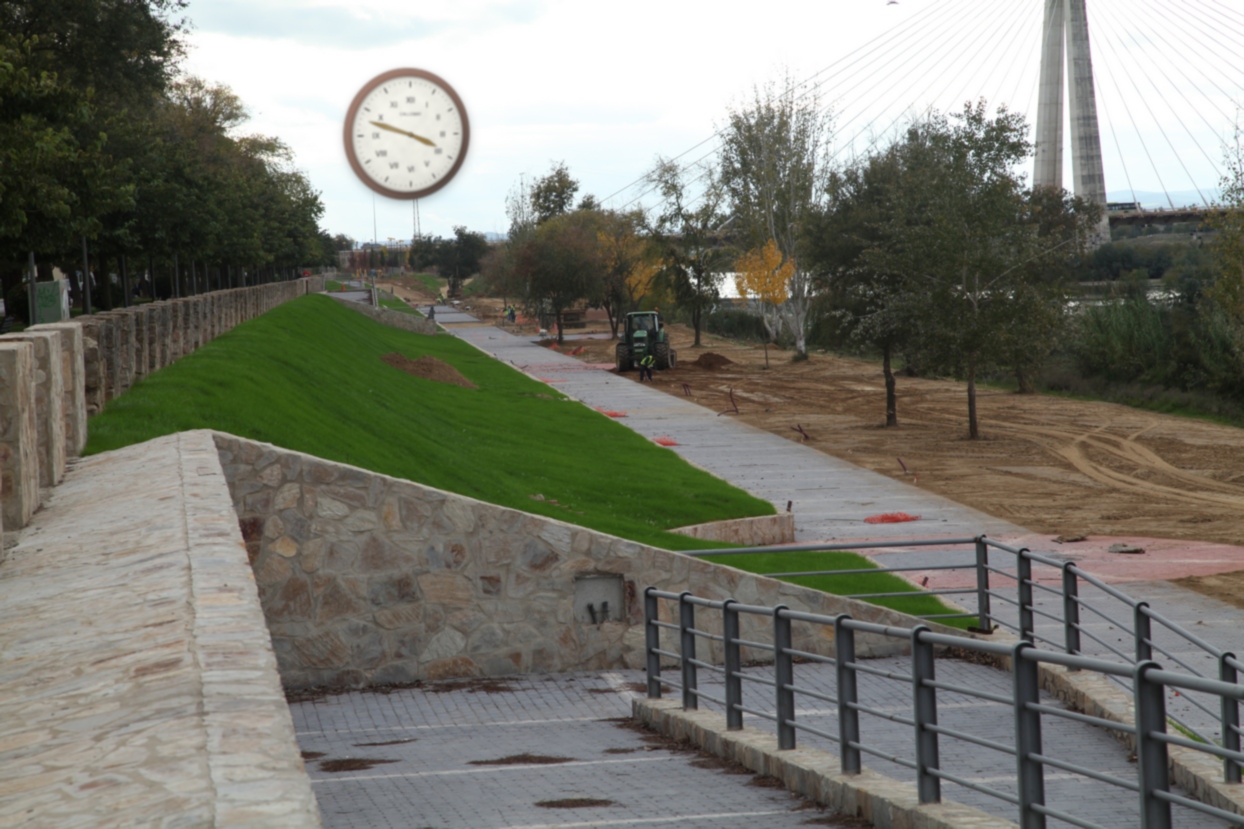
3:48
